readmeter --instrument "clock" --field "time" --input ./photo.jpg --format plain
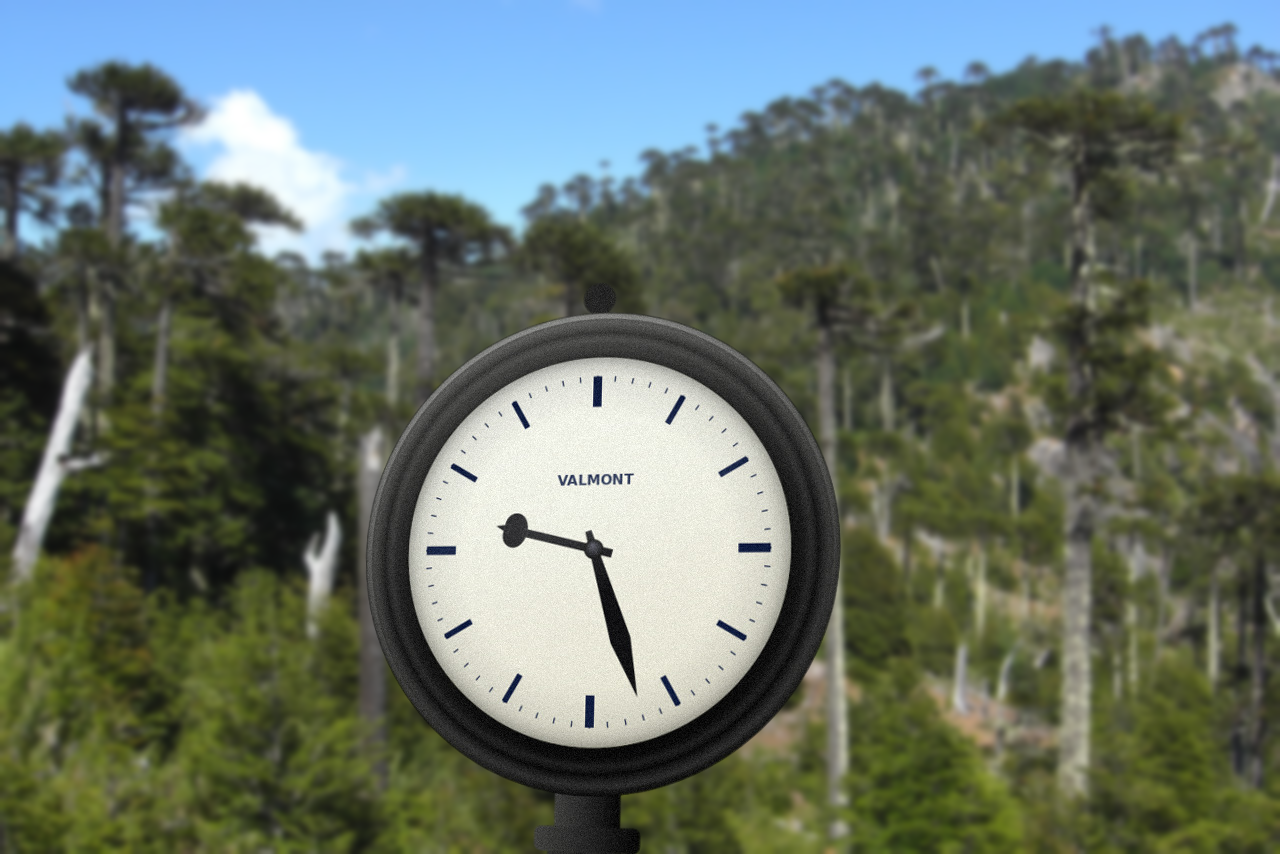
9:27
